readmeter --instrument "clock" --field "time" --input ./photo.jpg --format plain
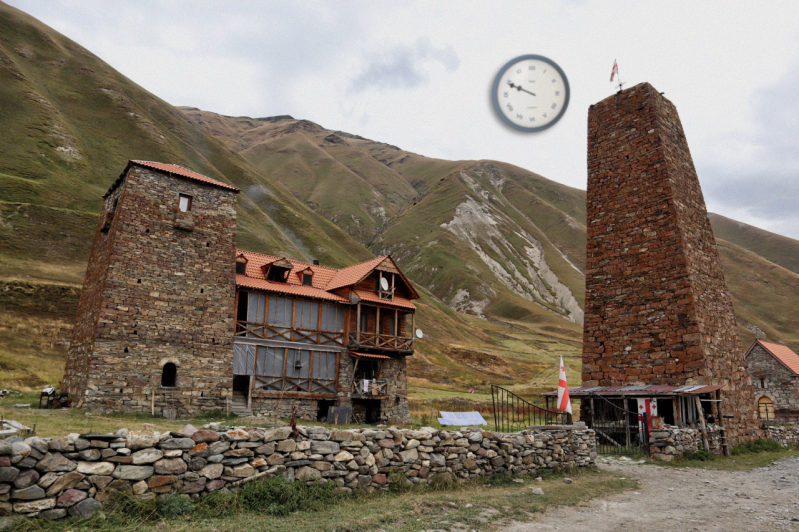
9:49
